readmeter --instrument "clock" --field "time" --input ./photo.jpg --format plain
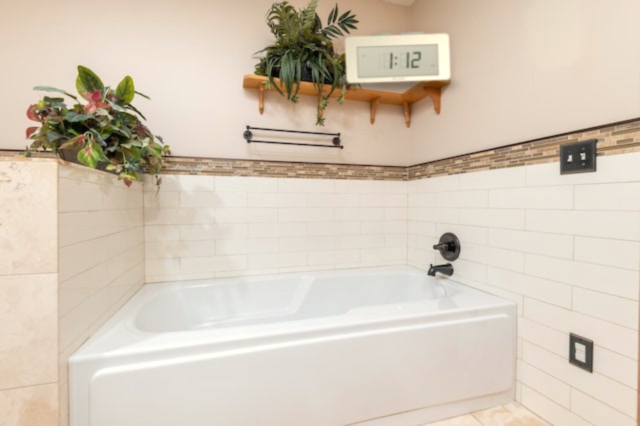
1:12
